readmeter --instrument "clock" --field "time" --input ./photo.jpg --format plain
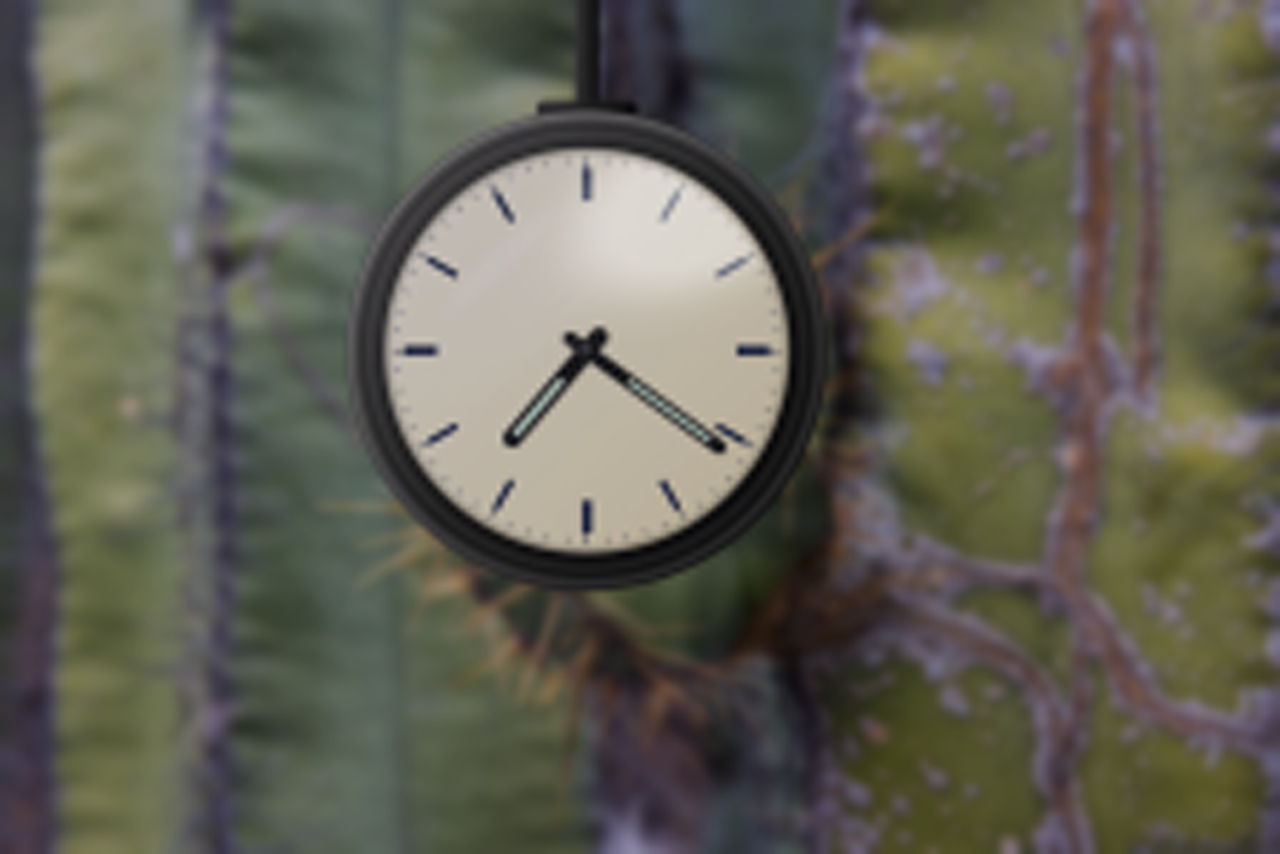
7:21
